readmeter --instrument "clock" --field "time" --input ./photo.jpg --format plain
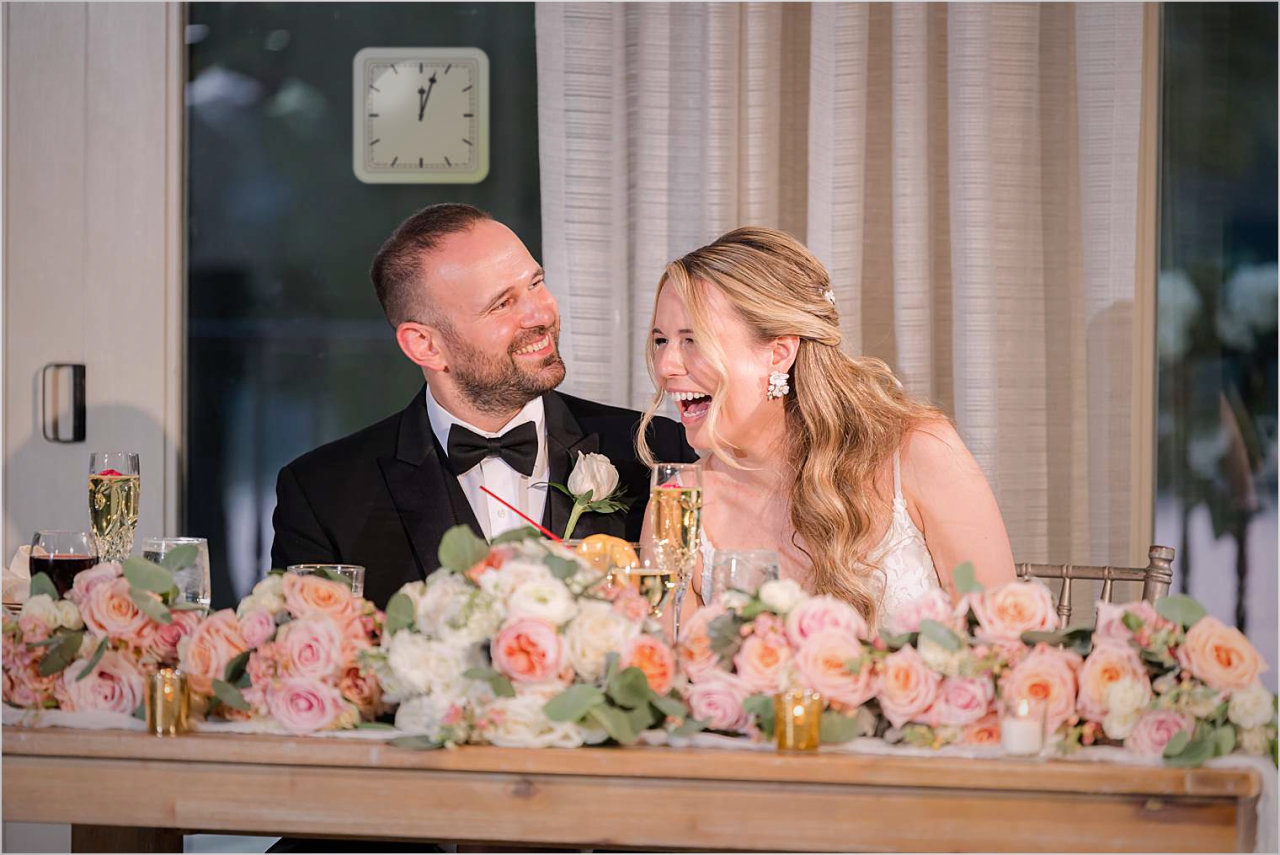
12:03
